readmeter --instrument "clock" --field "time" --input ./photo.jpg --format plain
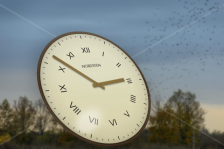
2:52
